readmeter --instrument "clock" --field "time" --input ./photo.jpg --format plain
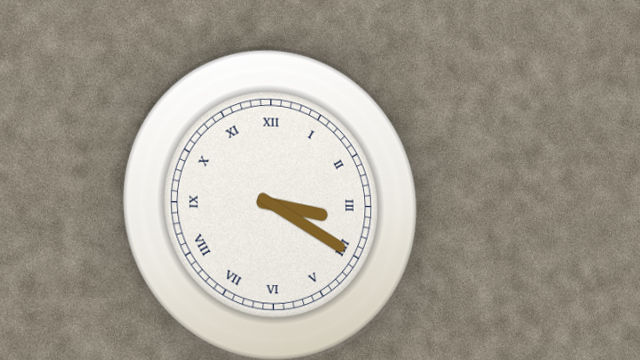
3:20
